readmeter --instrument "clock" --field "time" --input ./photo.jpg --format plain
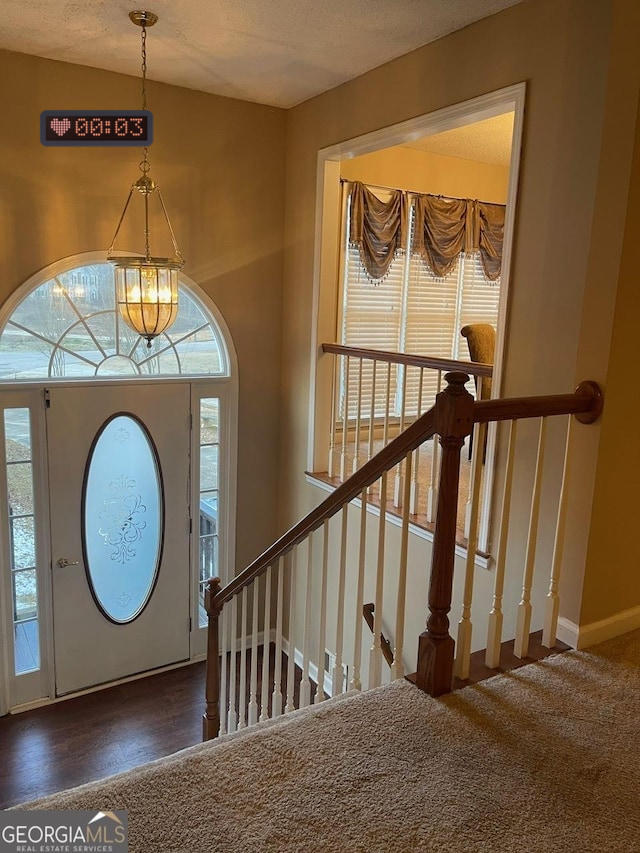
0:03
